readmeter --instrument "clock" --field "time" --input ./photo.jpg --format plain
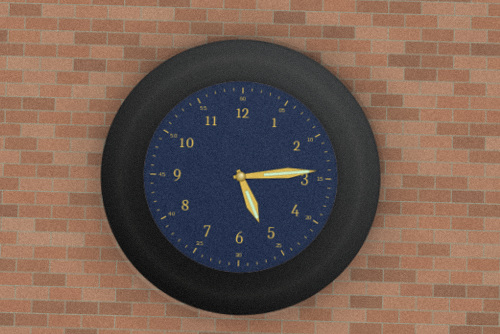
5:14
